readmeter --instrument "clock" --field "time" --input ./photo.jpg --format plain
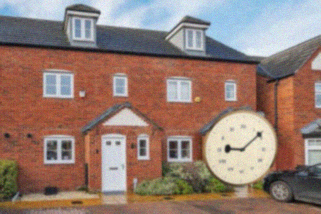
9:08
